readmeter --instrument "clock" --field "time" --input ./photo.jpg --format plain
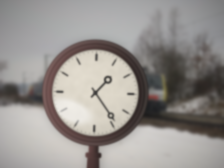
1:24
